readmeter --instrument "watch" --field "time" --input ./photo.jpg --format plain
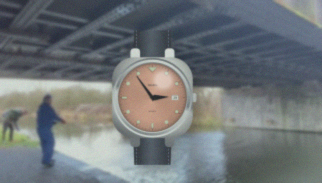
2:54
